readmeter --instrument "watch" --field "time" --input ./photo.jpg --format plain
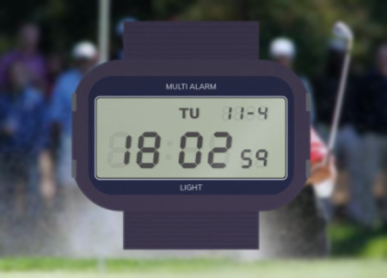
18:02:59
